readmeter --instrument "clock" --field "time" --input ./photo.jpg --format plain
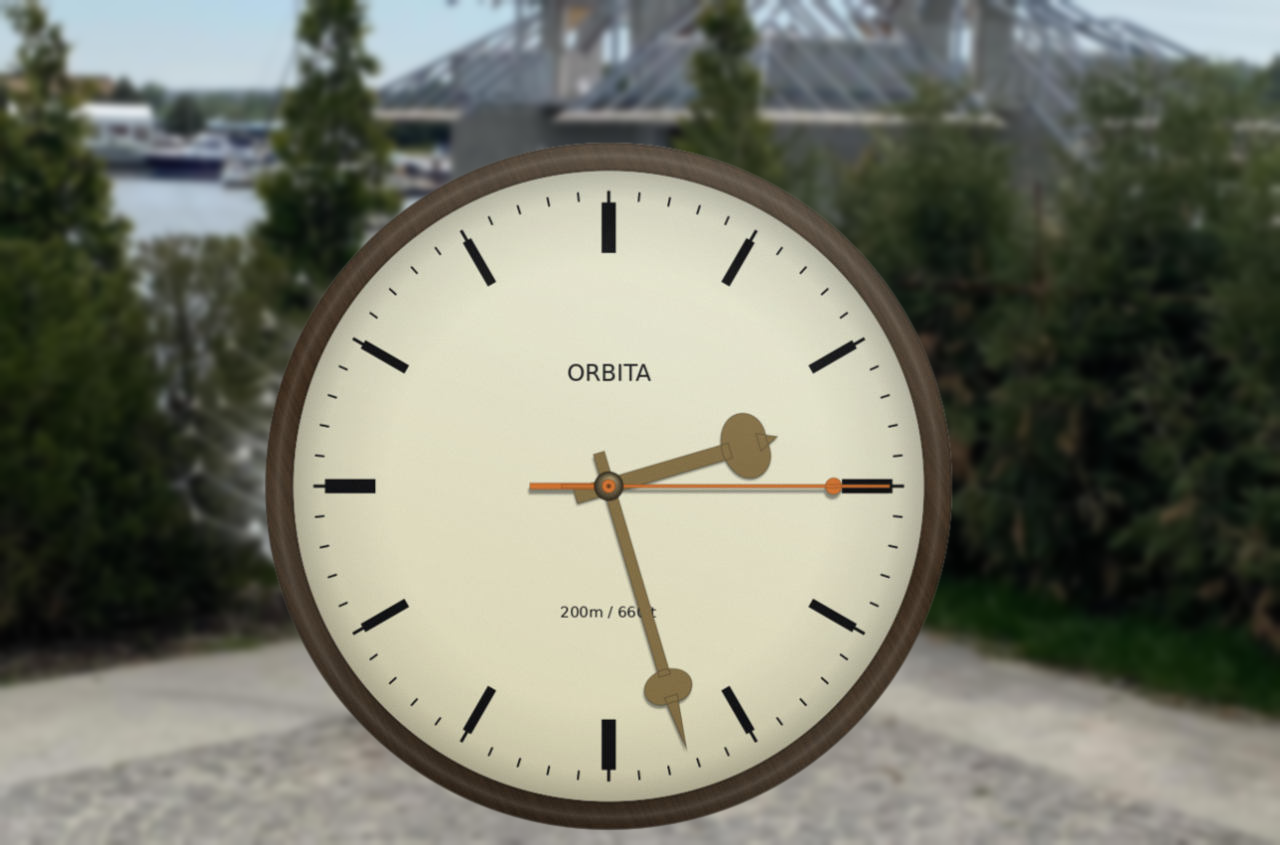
2:27:15
